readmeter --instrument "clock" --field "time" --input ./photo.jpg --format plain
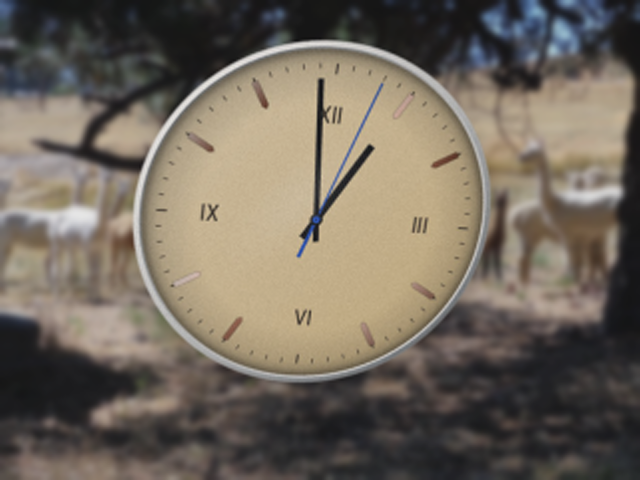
12:59:03
